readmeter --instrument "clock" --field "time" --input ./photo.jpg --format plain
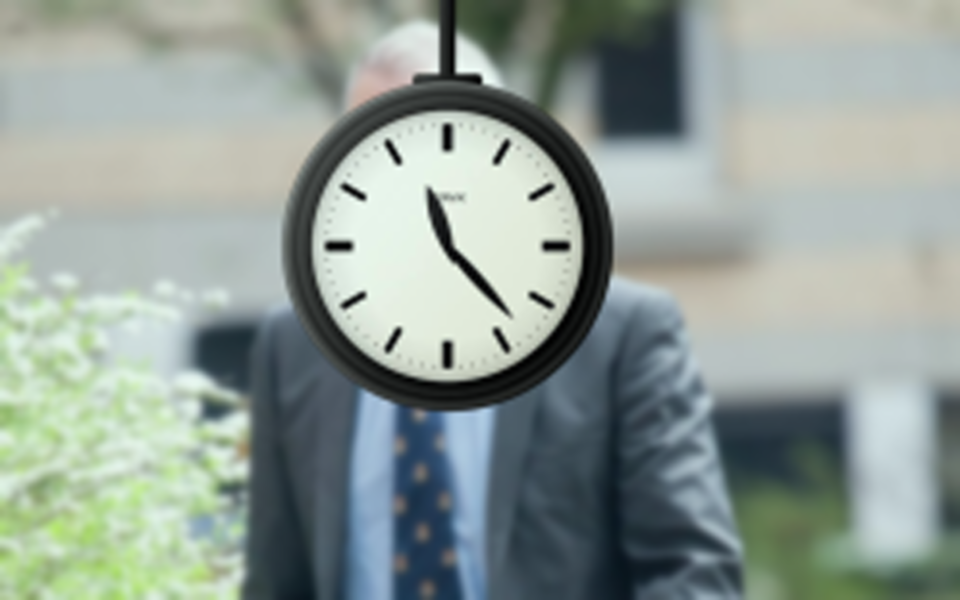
11:23
